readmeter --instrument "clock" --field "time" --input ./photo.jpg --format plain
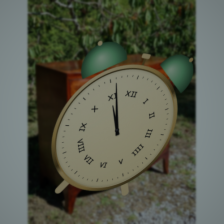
10:56
